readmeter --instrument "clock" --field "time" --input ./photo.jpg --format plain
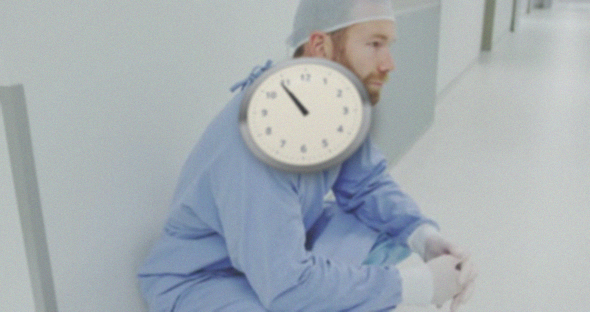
10:54
